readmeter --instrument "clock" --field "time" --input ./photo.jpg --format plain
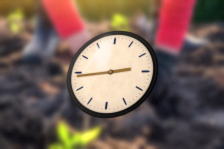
2:44
